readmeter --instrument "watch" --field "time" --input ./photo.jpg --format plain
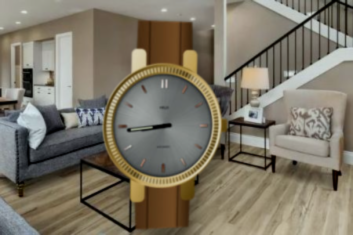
8:44
